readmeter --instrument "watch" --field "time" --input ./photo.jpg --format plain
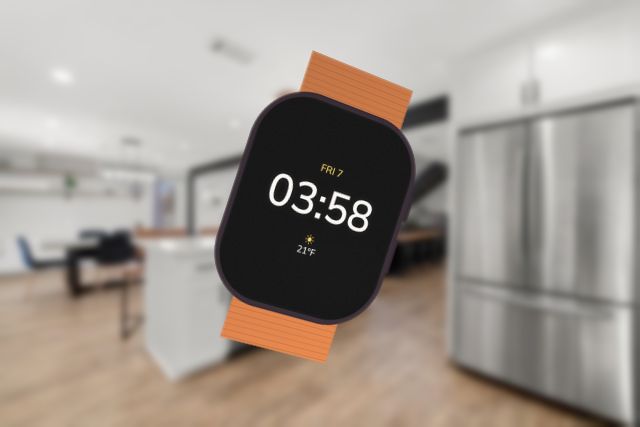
3:58
